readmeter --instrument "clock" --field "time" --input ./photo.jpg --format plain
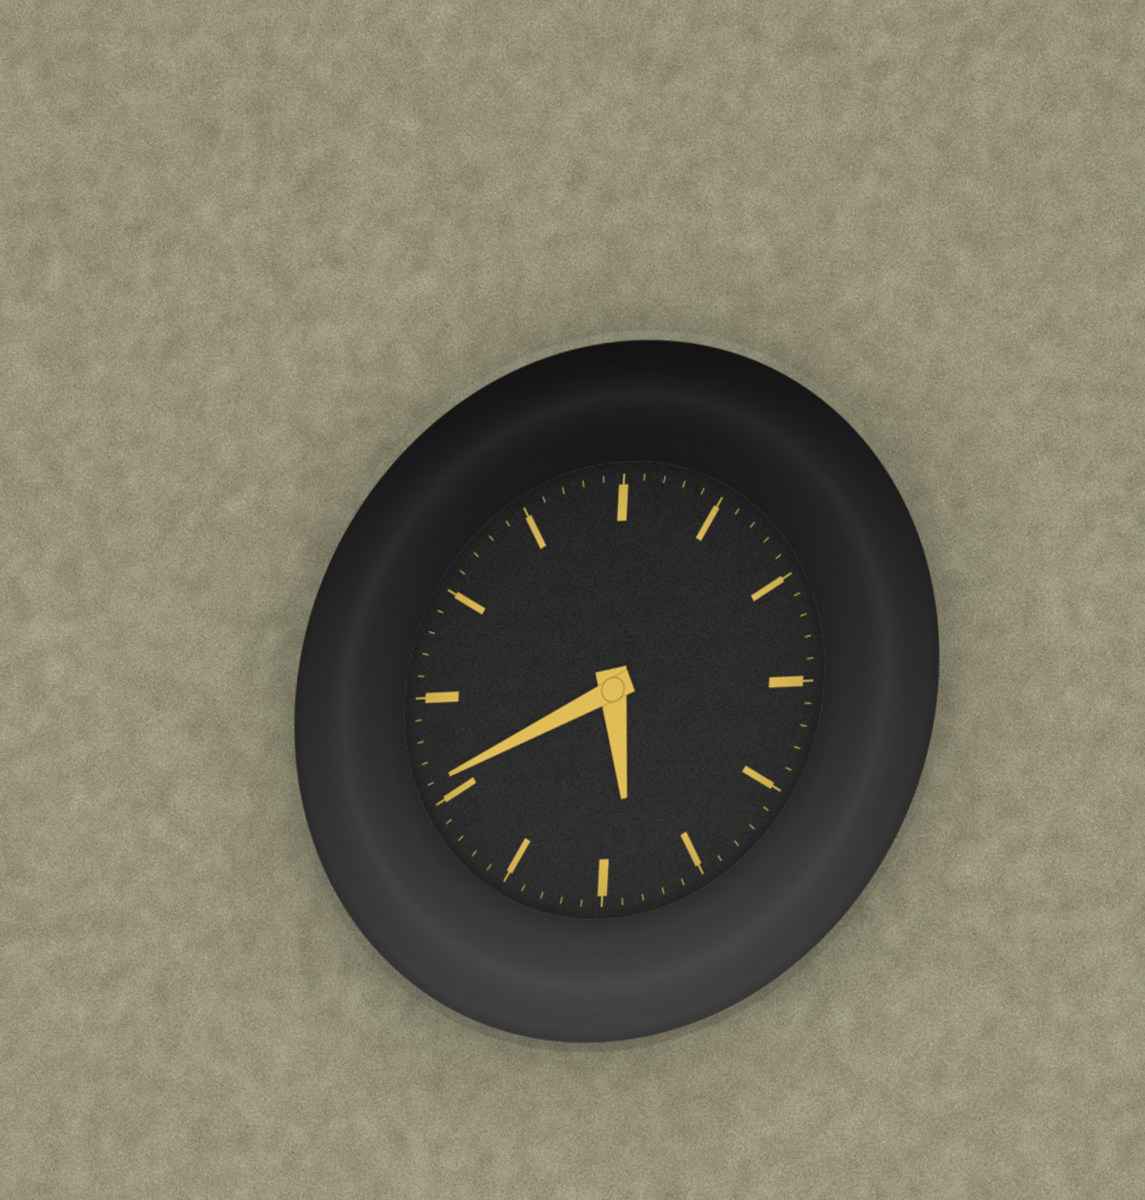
5:41
